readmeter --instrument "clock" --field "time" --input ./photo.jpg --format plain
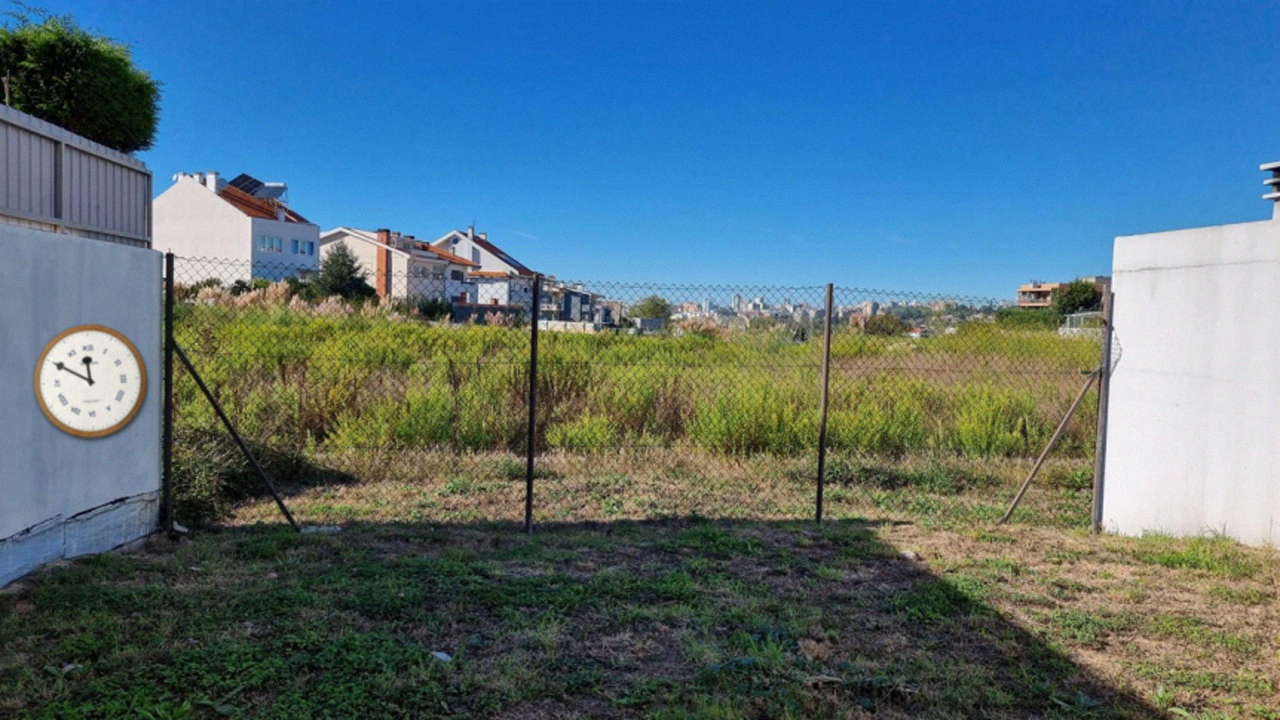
11:50
